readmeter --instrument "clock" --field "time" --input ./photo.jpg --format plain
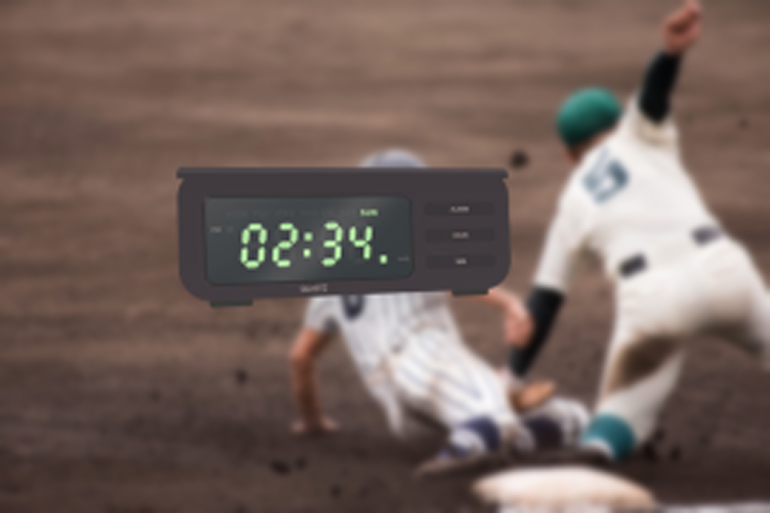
2:34
